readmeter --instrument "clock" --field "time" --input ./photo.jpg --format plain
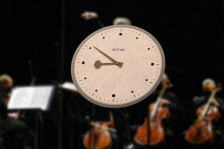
8:51
